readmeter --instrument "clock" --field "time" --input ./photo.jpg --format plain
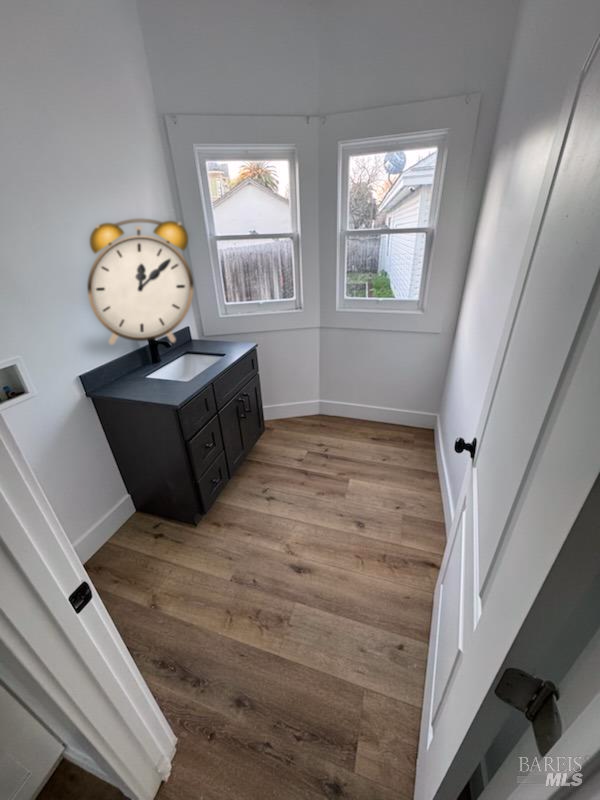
12:08
